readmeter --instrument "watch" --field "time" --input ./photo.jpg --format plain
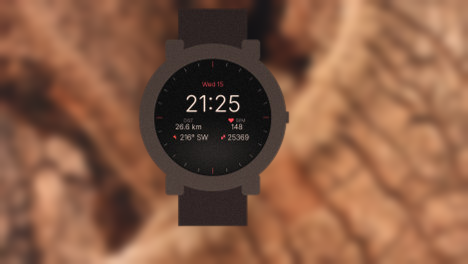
21:25
